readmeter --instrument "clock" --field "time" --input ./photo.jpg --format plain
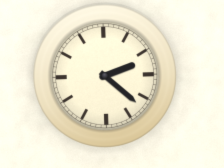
2:22
